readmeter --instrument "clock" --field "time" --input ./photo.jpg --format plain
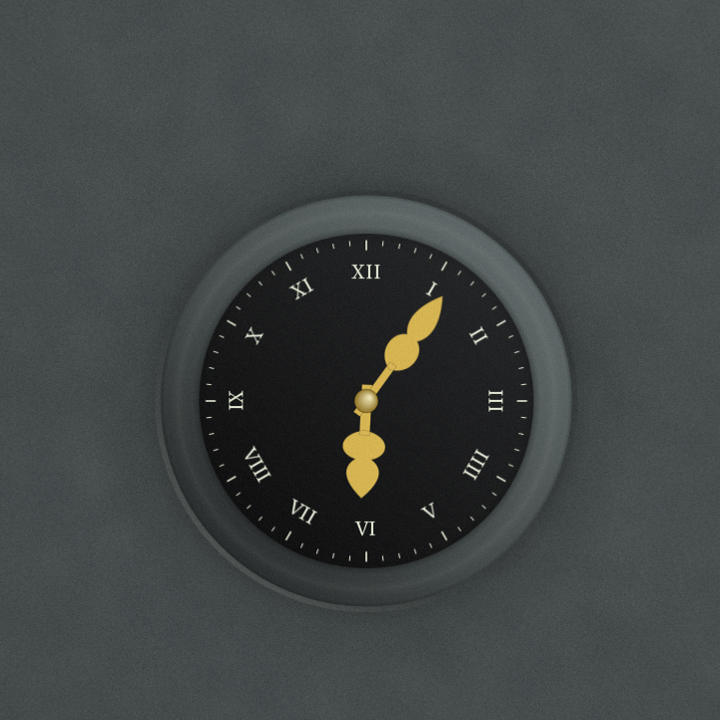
6:06
